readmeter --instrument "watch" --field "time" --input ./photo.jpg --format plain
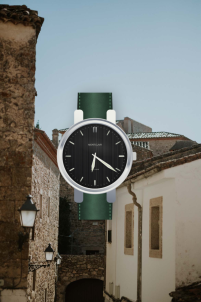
6:21
